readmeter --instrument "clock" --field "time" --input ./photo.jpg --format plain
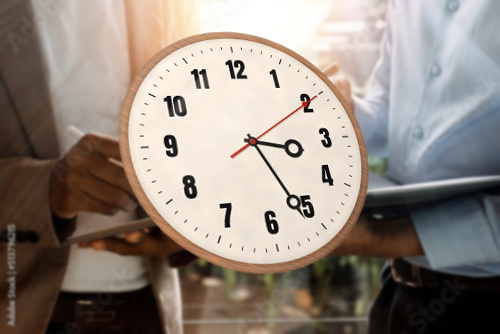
3:26:10
